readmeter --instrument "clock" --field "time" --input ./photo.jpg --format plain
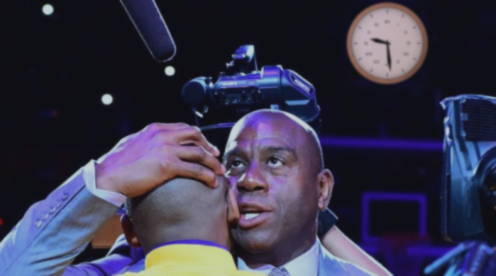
9:29
